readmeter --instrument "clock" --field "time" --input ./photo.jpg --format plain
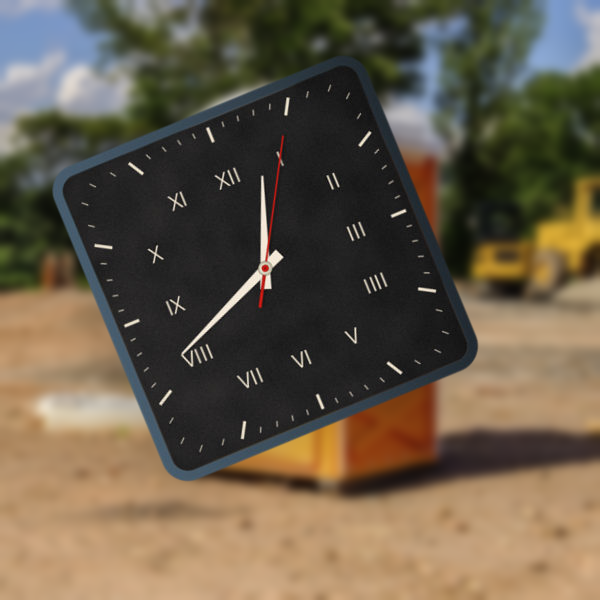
12:41:05
